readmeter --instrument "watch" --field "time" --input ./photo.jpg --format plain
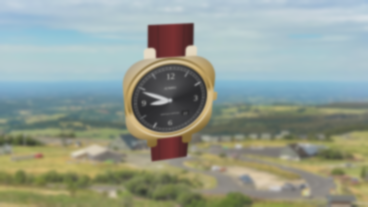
8:49
